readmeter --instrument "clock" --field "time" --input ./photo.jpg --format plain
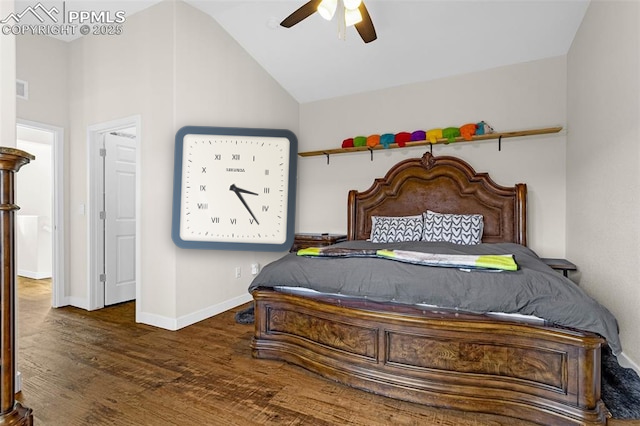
3:24
